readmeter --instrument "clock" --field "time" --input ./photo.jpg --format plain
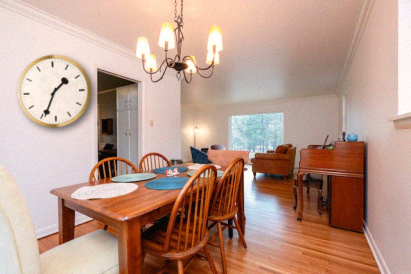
1:34
